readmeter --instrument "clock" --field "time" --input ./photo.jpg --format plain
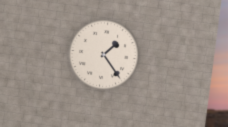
1:23
